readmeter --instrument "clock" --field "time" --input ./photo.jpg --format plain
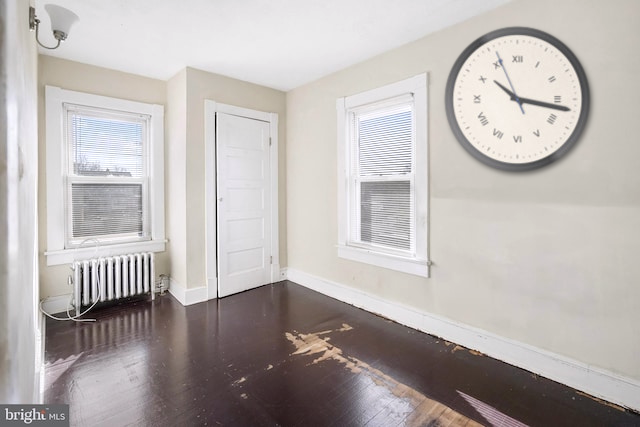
10:16:56
